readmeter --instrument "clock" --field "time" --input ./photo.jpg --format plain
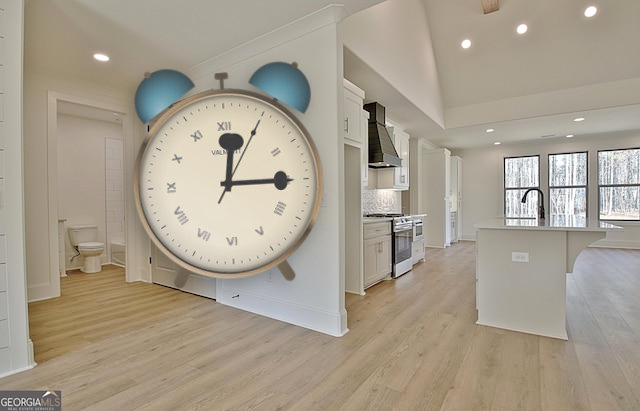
12:15:05
